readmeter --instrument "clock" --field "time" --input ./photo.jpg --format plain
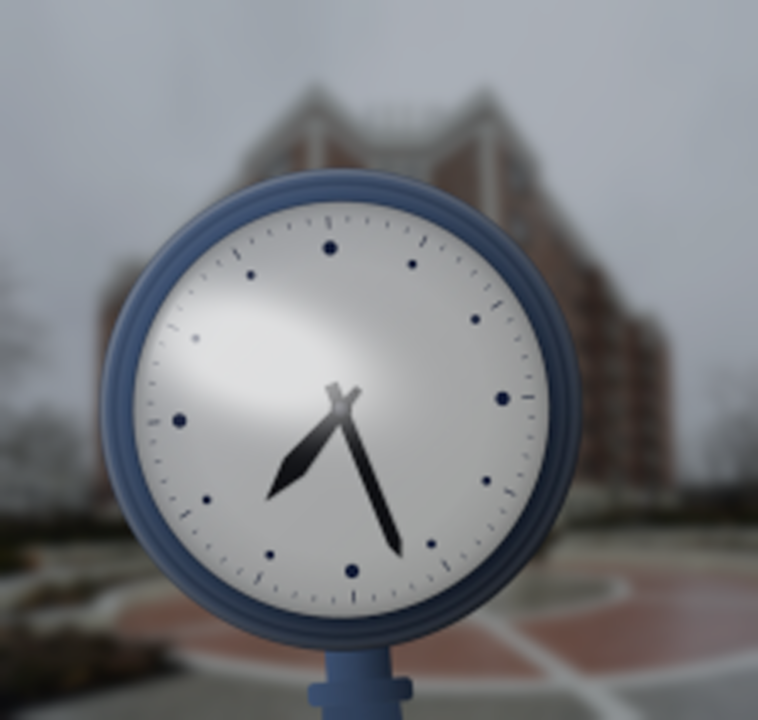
7:27
